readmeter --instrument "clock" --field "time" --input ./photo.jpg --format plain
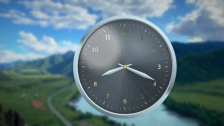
8:19
